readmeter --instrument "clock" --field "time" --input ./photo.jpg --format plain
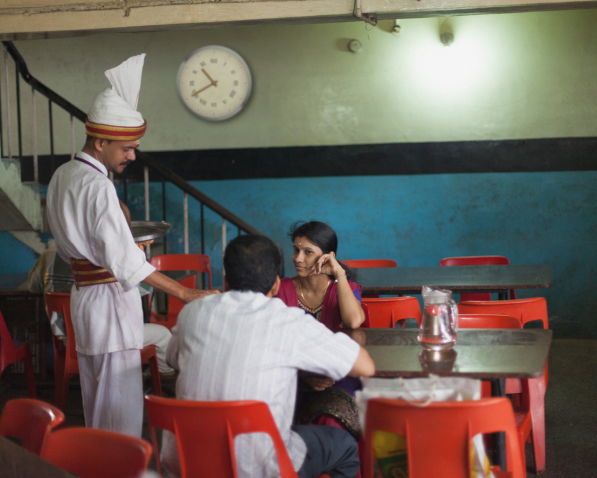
10:40
